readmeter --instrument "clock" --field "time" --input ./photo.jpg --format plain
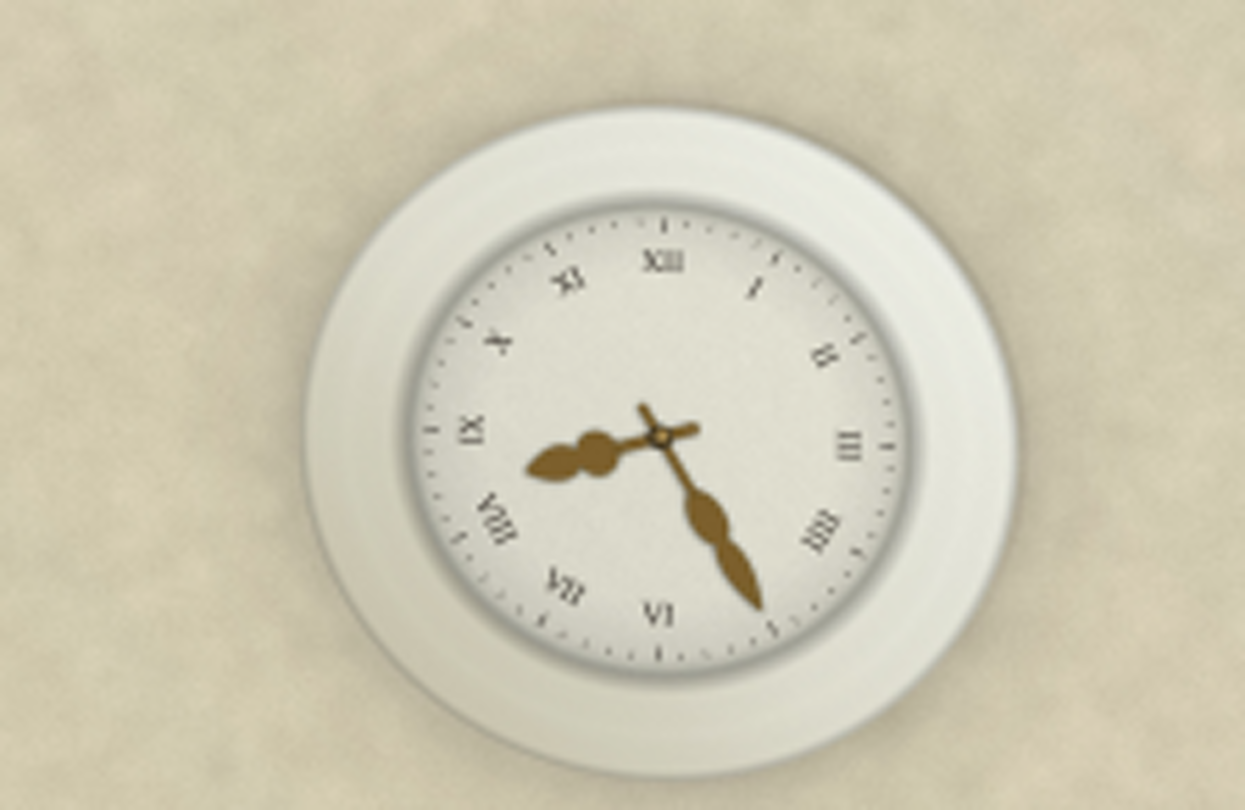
8:25
